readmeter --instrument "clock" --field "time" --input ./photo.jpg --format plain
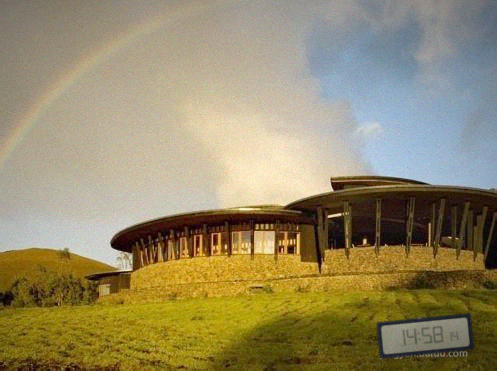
14:58
